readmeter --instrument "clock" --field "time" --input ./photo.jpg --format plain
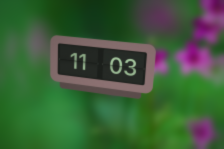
11:03
